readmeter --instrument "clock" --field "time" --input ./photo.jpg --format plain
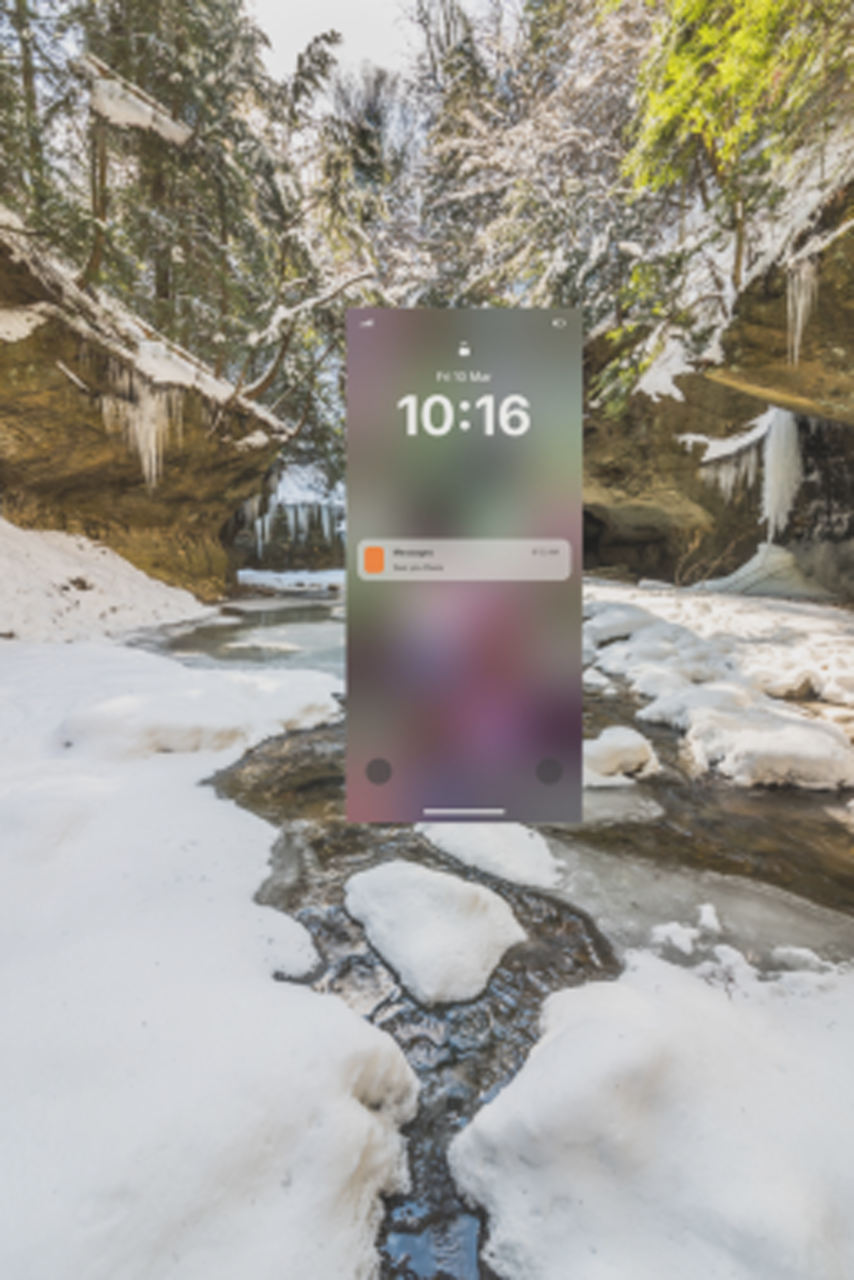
10:16
